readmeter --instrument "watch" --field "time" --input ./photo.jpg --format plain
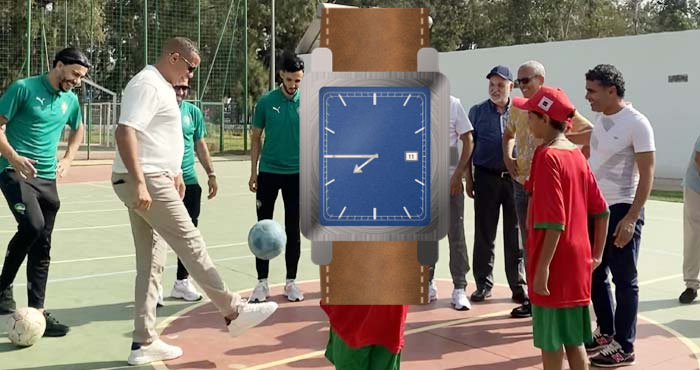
7:45
